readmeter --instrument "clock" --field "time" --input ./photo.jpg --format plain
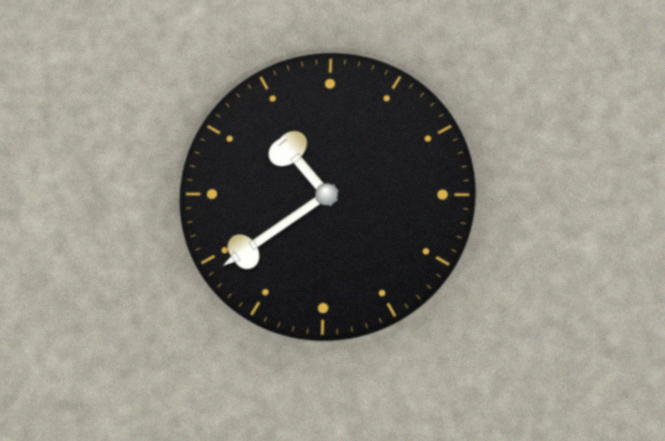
10:39
